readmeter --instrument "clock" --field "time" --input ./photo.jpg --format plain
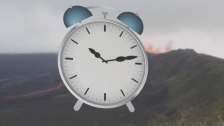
10:13
